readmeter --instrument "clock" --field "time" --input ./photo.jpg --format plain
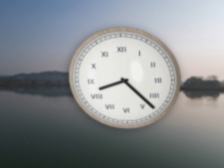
8:23
